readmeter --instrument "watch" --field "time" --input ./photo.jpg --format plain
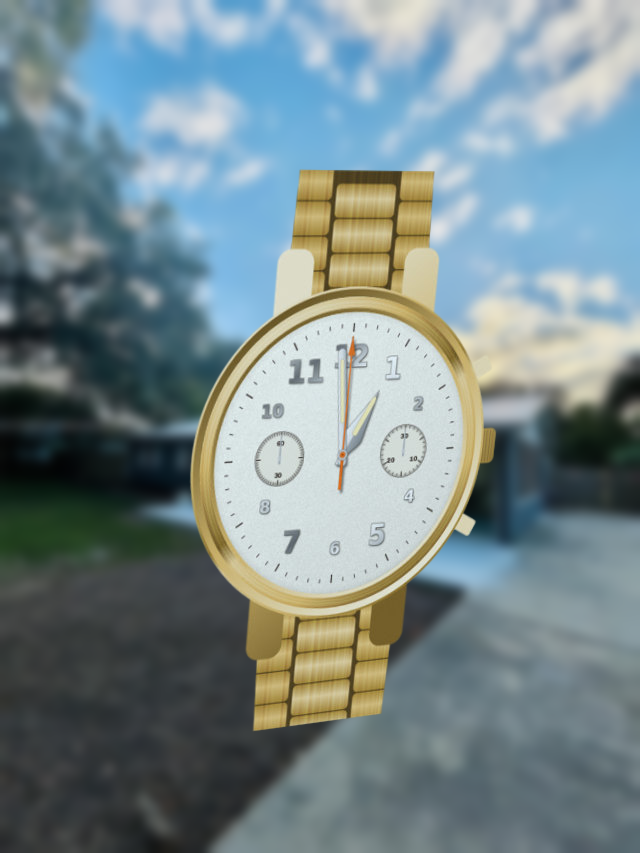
12:59
